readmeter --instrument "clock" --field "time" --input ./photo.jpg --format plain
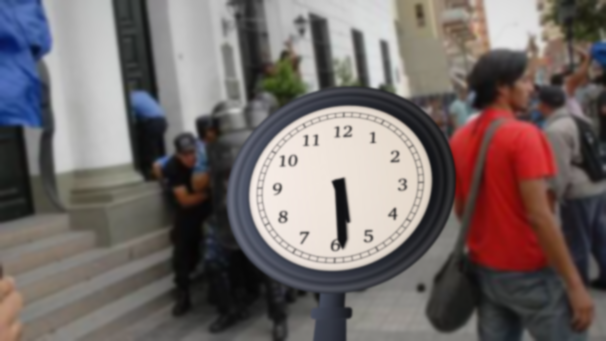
5:29
